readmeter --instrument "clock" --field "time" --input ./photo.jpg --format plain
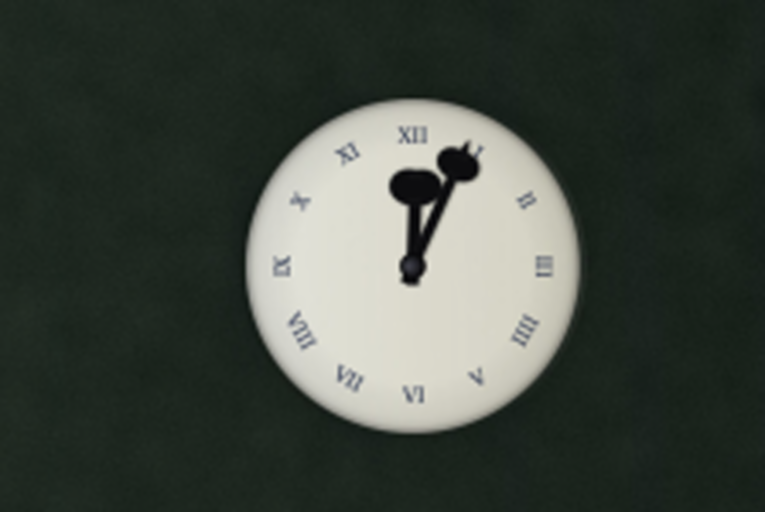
12:04
